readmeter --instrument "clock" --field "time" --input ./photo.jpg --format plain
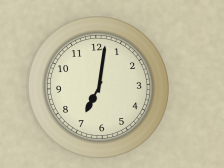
7:02
